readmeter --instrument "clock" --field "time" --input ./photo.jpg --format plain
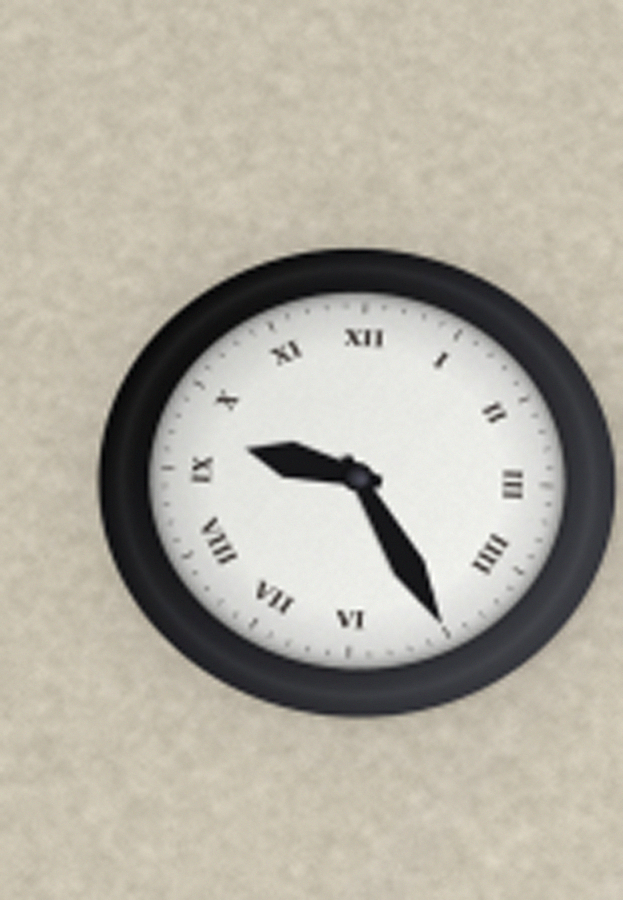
9:25
